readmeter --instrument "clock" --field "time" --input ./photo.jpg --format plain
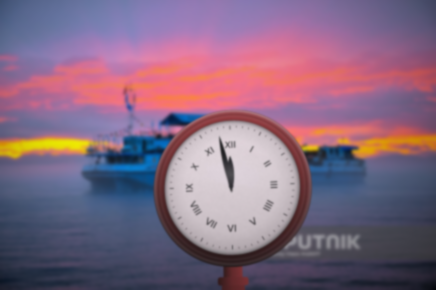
11:58
